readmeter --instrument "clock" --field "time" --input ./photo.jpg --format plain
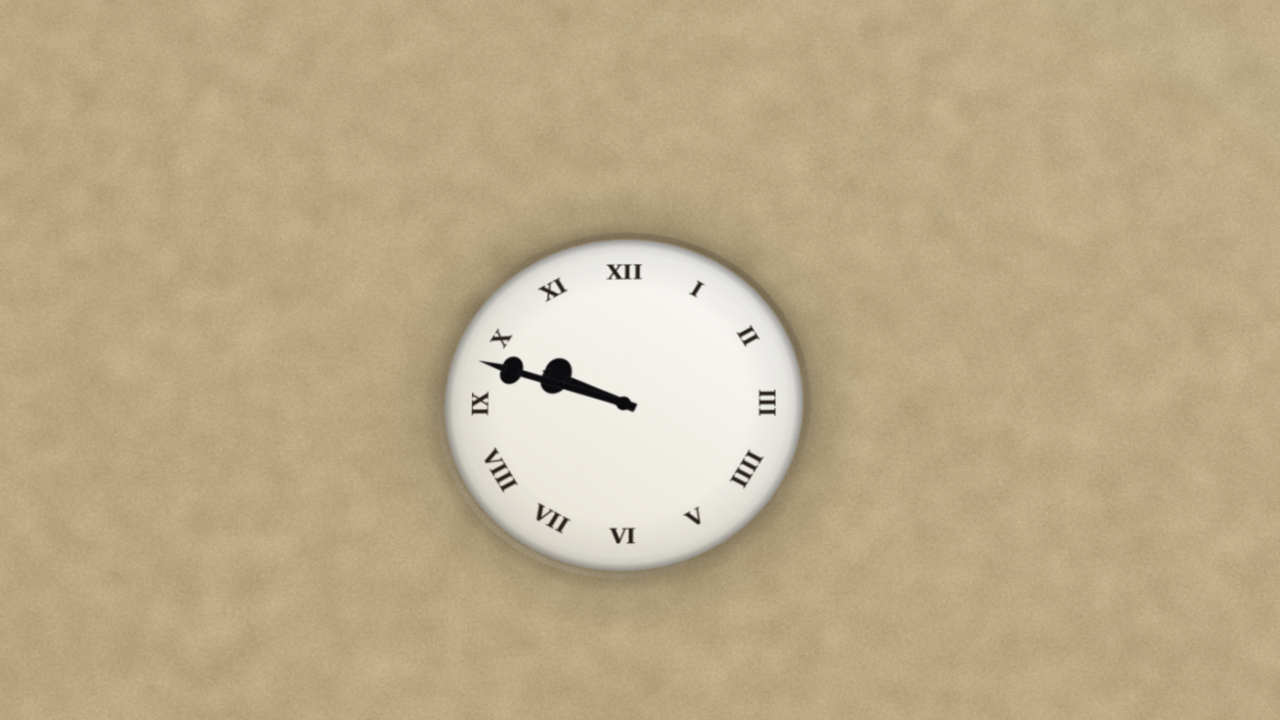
9:48
